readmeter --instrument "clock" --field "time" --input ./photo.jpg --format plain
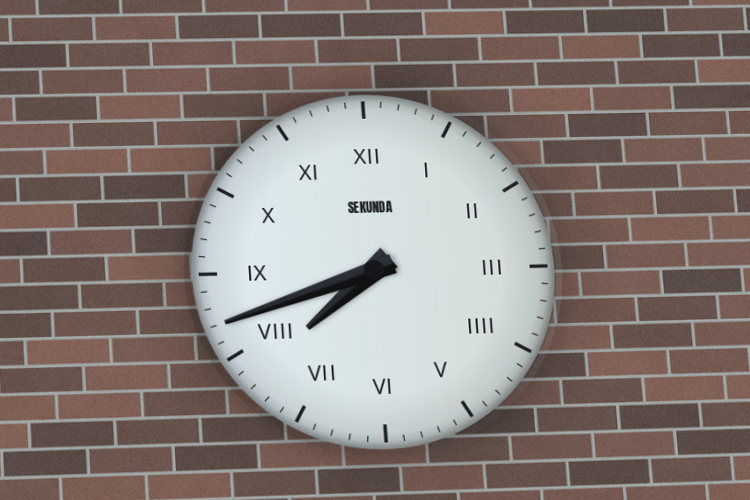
7:42
